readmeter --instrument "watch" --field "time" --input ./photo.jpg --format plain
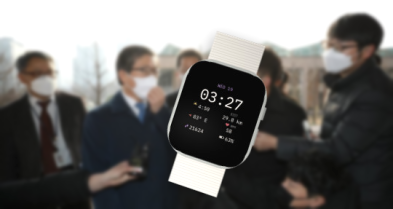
3:27
